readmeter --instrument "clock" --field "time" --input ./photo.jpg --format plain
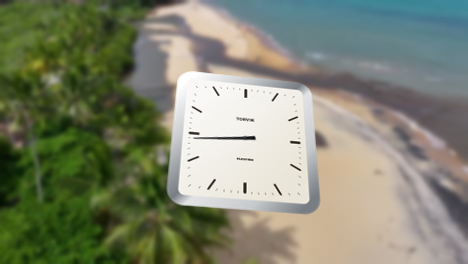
8:44
